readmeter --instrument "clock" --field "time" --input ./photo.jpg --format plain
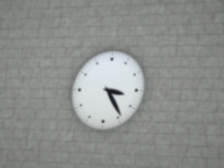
3:24
